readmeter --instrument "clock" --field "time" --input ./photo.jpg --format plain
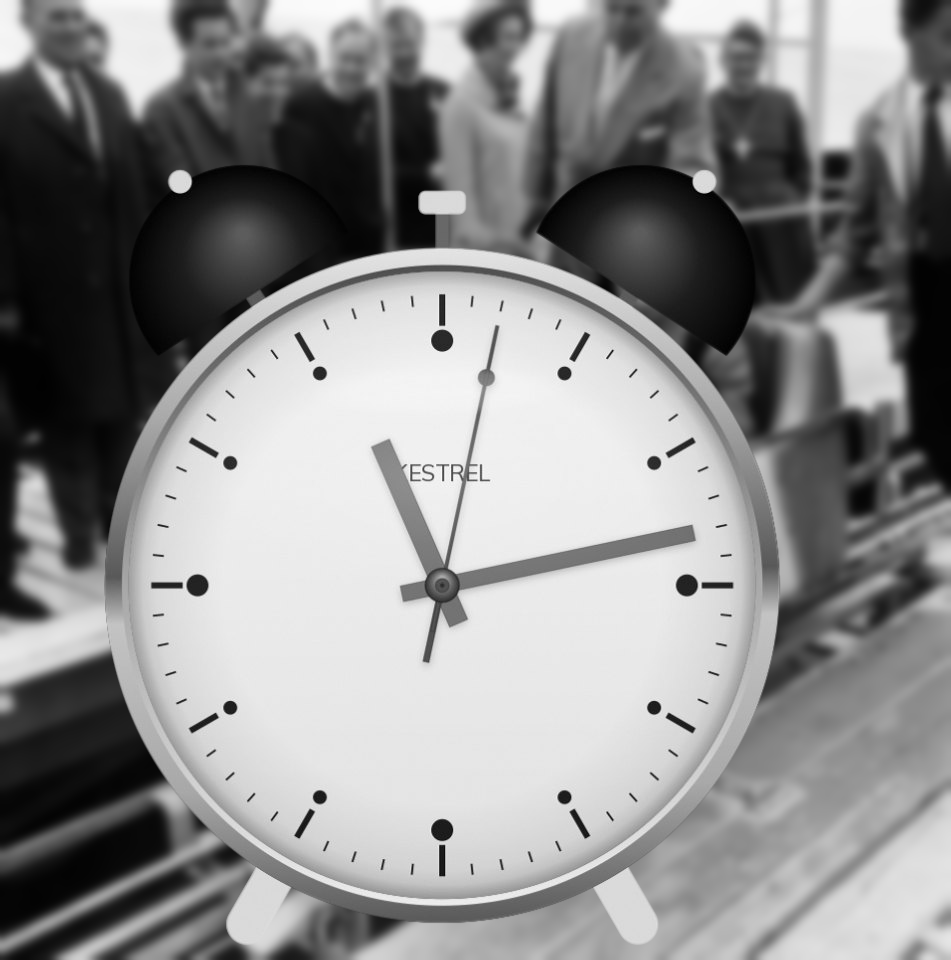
11:13:02
